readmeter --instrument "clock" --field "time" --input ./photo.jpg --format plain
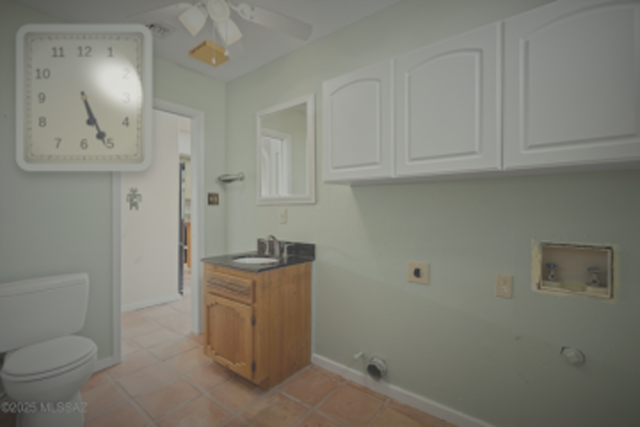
5:26
